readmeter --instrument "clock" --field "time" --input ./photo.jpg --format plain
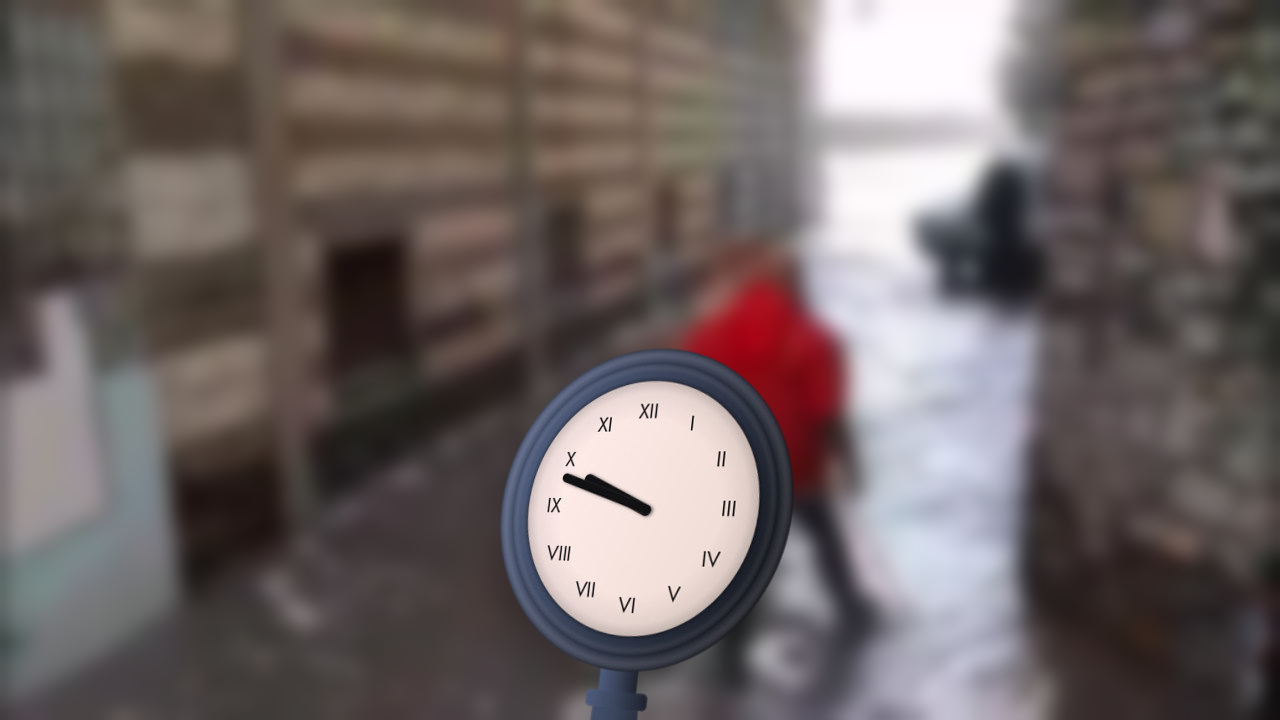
9:48
